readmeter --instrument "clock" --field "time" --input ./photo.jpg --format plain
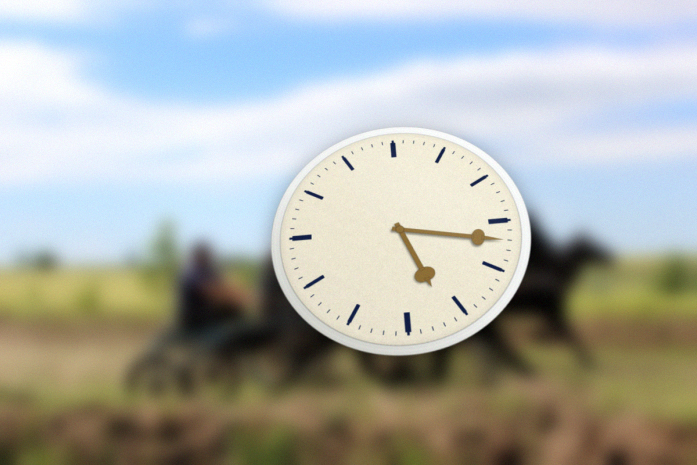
5:17
